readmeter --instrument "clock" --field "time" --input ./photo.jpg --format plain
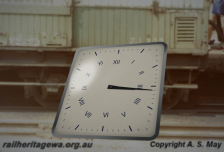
3:16
